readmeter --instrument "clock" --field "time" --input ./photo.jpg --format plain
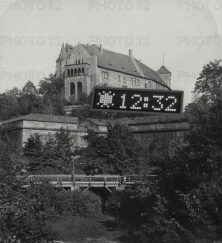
12:32
